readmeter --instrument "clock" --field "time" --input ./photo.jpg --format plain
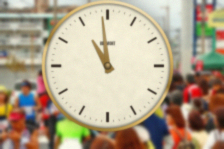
10:59
